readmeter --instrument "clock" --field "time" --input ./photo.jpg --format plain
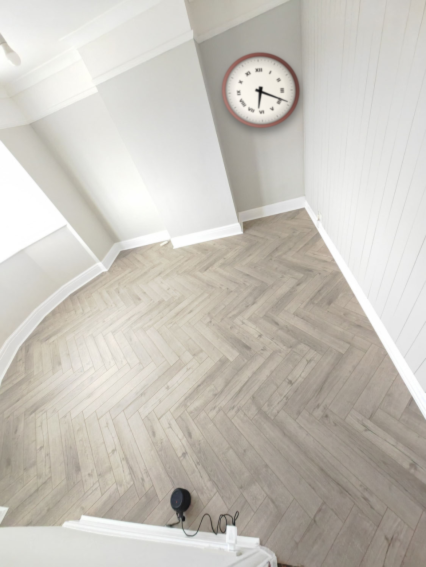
6:19
